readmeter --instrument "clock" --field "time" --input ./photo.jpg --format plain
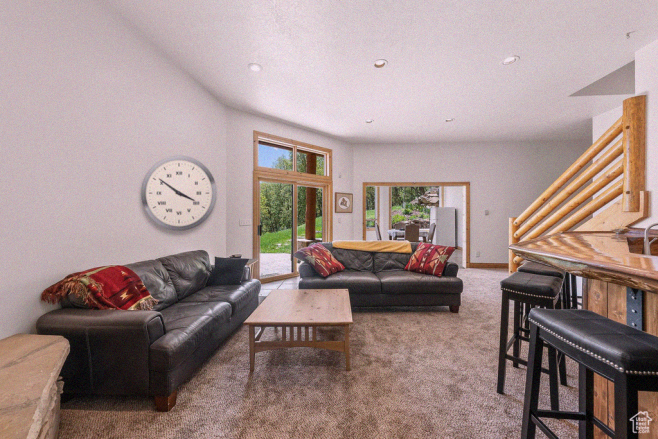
3:51
